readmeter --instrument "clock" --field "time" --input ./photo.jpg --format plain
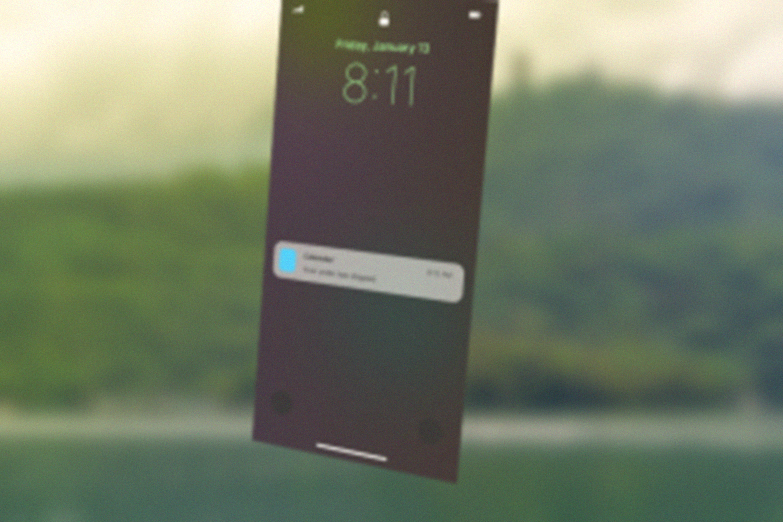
8:11
